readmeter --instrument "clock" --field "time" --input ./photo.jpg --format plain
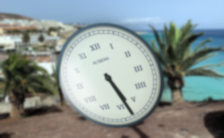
5:28
